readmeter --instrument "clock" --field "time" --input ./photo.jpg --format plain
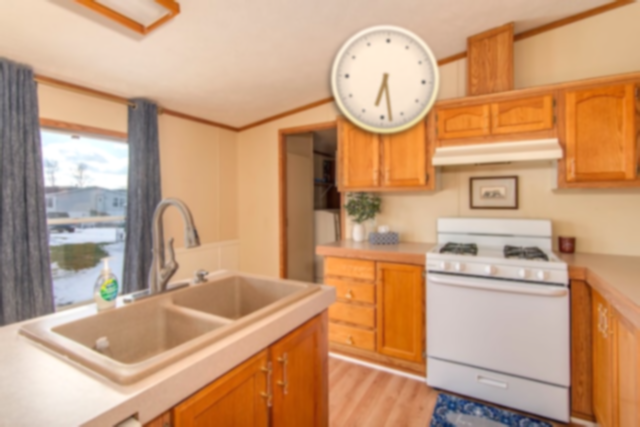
6:28
